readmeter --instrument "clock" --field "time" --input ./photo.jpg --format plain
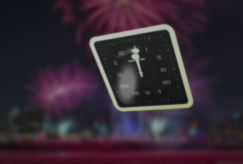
12:01
